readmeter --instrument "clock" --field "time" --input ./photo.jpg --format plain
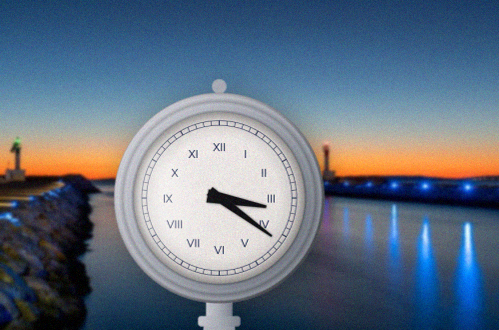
3:21
